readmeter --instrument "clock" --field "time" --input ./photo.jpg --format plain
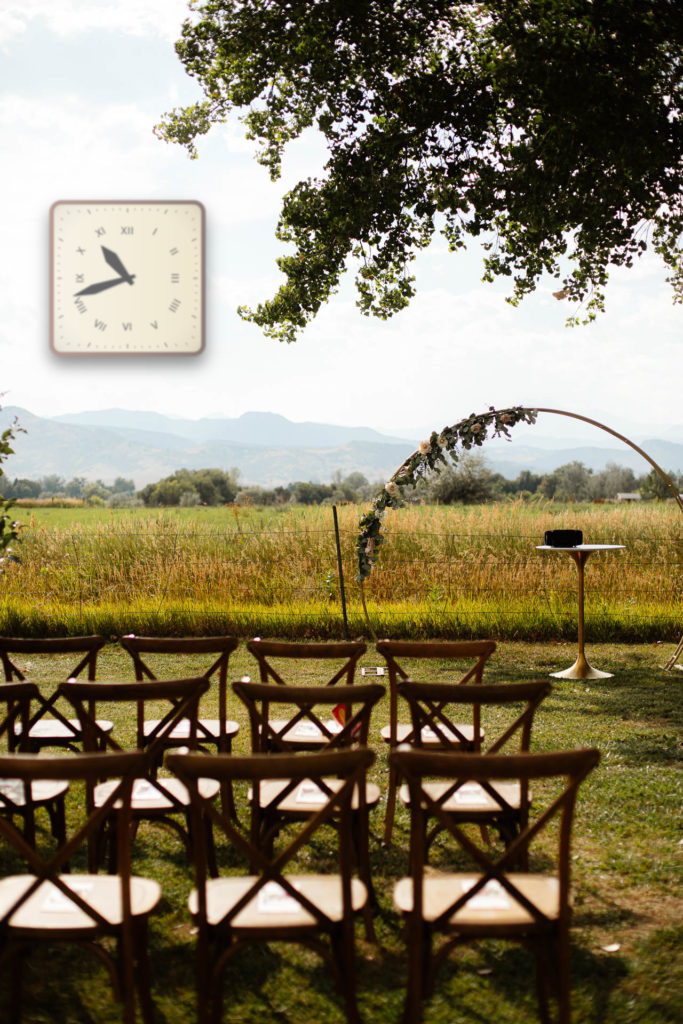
10:42
